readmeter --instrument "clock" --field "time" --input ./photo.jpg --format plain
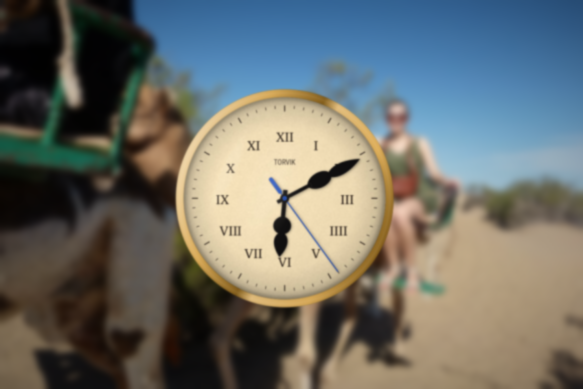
6:10:24
